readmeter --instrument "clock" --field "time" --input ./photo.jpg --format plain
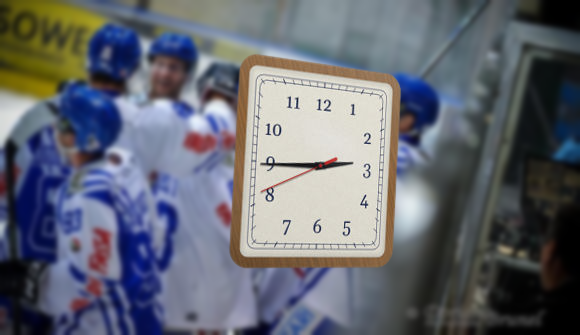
2:44:41
